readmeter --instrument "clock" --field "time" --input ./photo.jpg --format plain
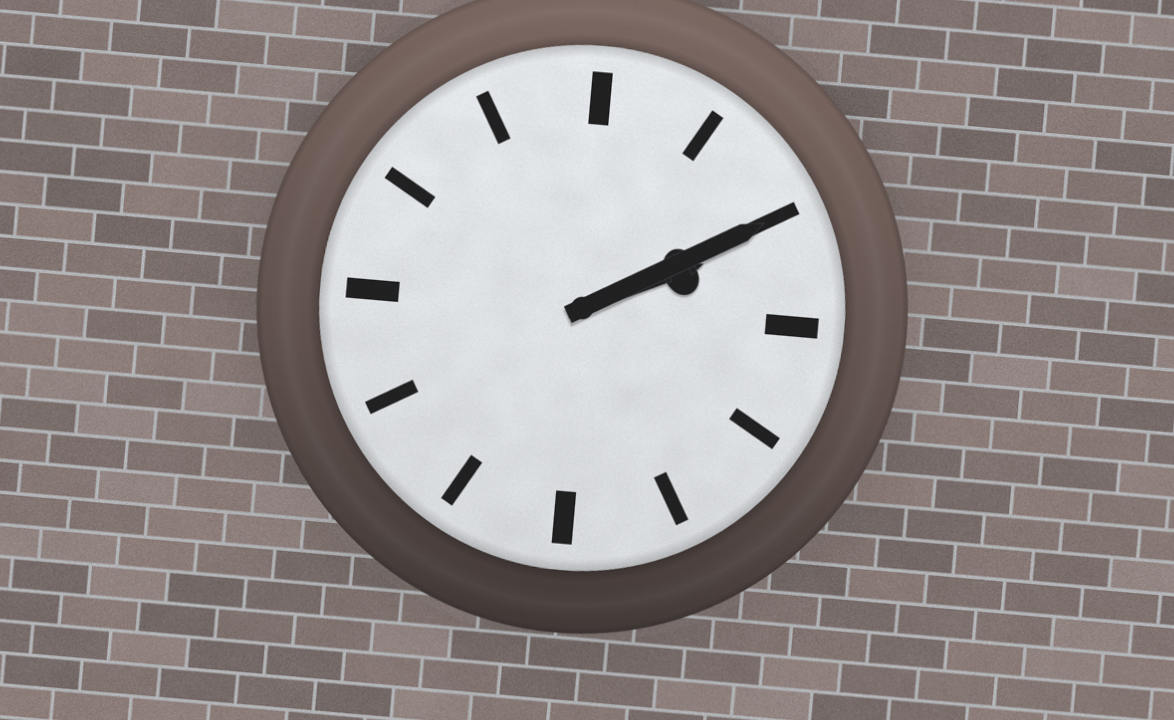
2:10
